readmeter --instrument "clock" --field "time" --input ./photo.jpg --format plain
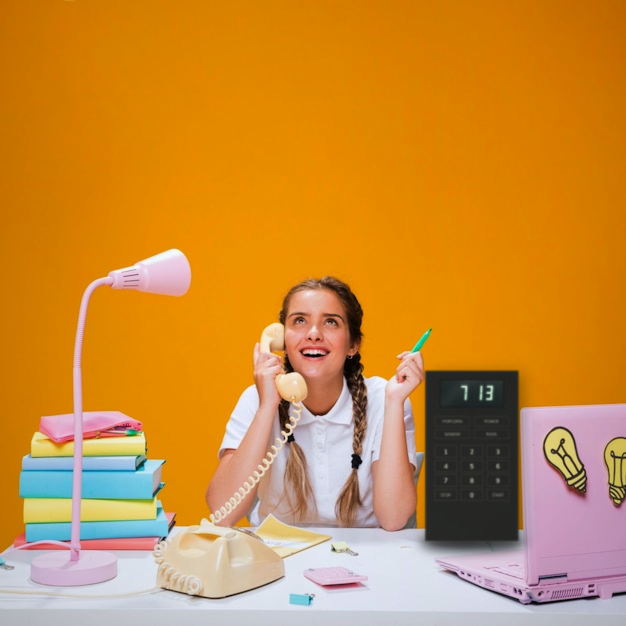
7:13
